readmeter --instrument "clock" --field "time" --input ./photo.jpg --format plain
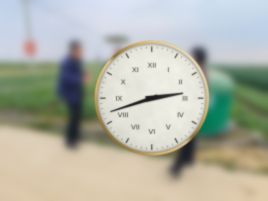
2:42
